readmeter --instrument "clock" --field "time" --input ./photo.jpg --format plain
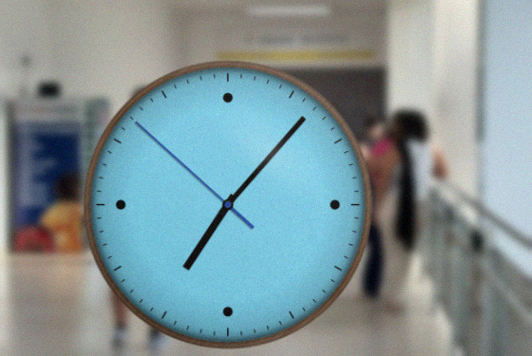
7:06:52
